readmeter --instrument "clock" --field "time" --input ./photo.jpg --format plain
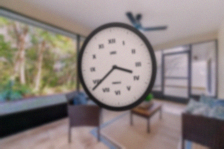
3:39
